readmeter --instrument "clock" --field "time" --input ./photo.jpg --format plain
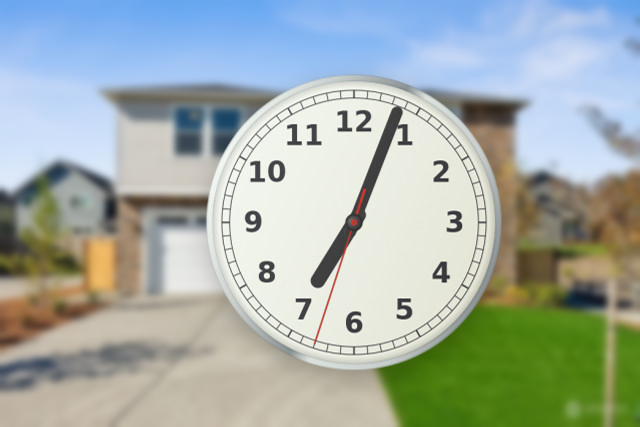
7:03:33
